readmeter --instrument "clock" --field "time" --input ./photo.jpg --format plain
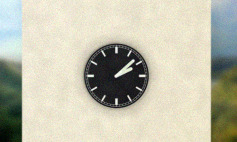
2:08
